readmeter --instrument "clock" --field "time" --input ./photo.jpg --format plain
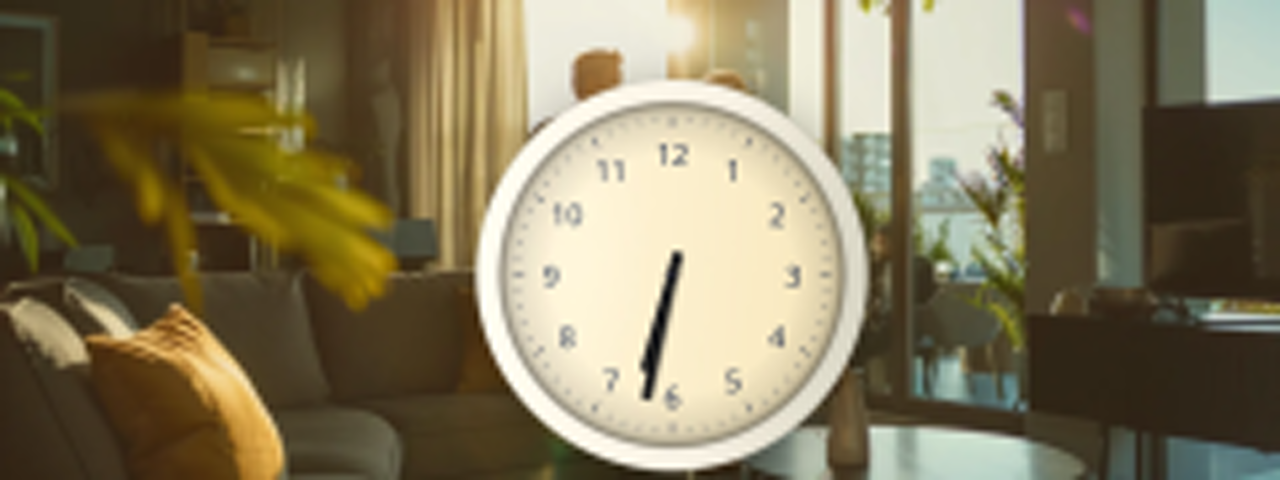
6:32
